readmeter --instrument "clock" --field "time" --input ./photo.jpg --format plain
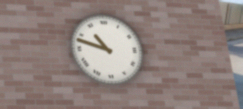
10:48
